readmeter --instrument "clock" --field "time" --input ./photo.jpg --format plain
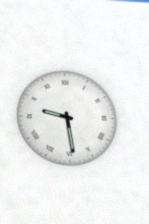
9:29
